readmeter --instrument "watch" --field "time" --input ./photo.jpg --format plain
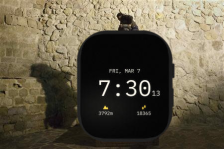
7:30:13
